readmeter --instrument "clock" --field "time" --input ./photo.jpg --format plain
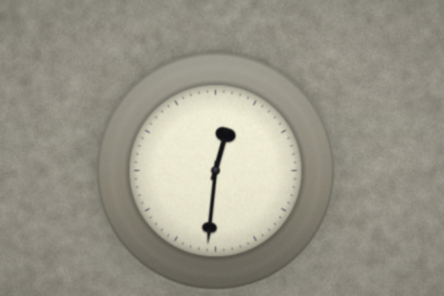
12:31
